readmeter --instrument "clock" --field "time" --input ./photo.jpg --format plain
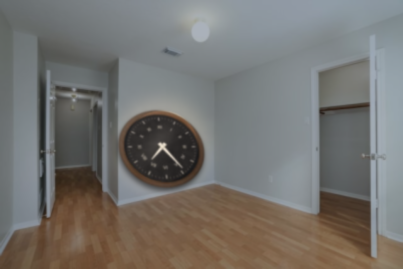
7:24
